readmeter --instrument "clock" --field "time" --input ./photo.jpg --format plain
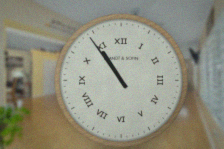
10:54
